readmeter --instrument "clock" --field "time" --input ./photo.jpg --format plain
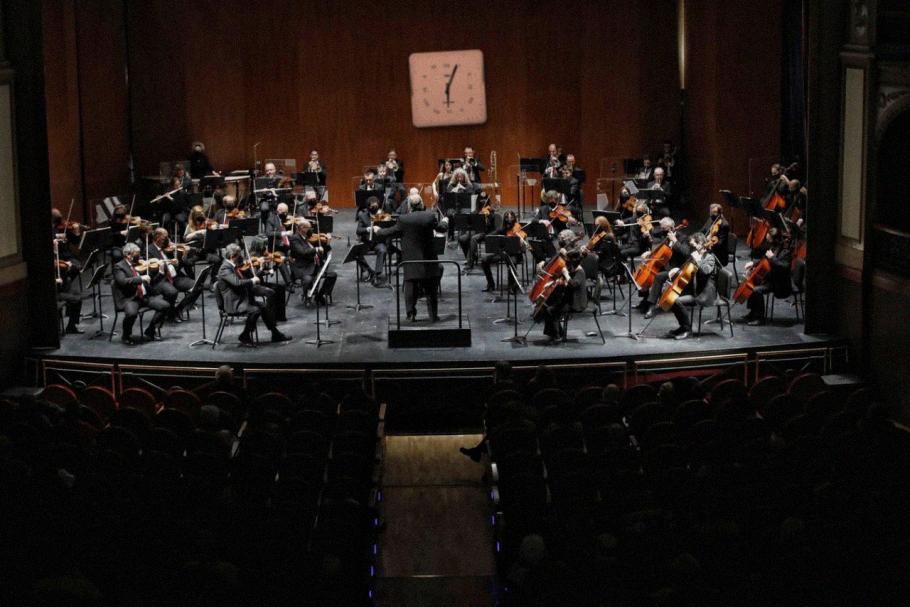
6:04
